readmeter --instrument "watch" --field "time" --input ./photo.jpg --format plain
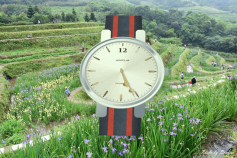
5:26
